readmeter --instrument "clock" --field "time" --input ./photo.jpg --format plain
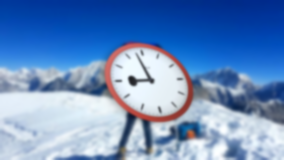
8:58
